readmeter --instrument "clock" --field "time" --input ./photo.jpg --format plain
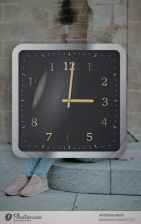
3:01
